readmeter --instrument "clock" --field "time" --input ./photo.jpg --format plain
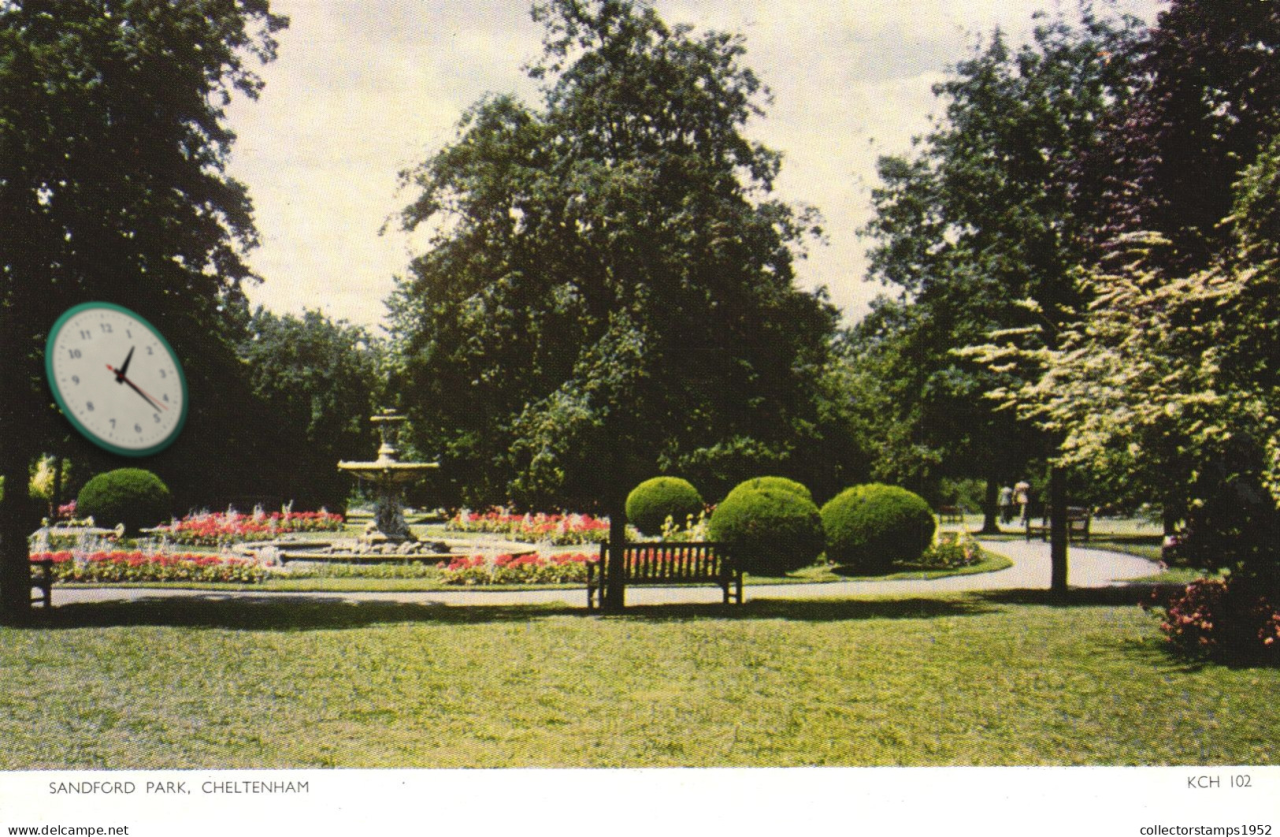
1:23:22
